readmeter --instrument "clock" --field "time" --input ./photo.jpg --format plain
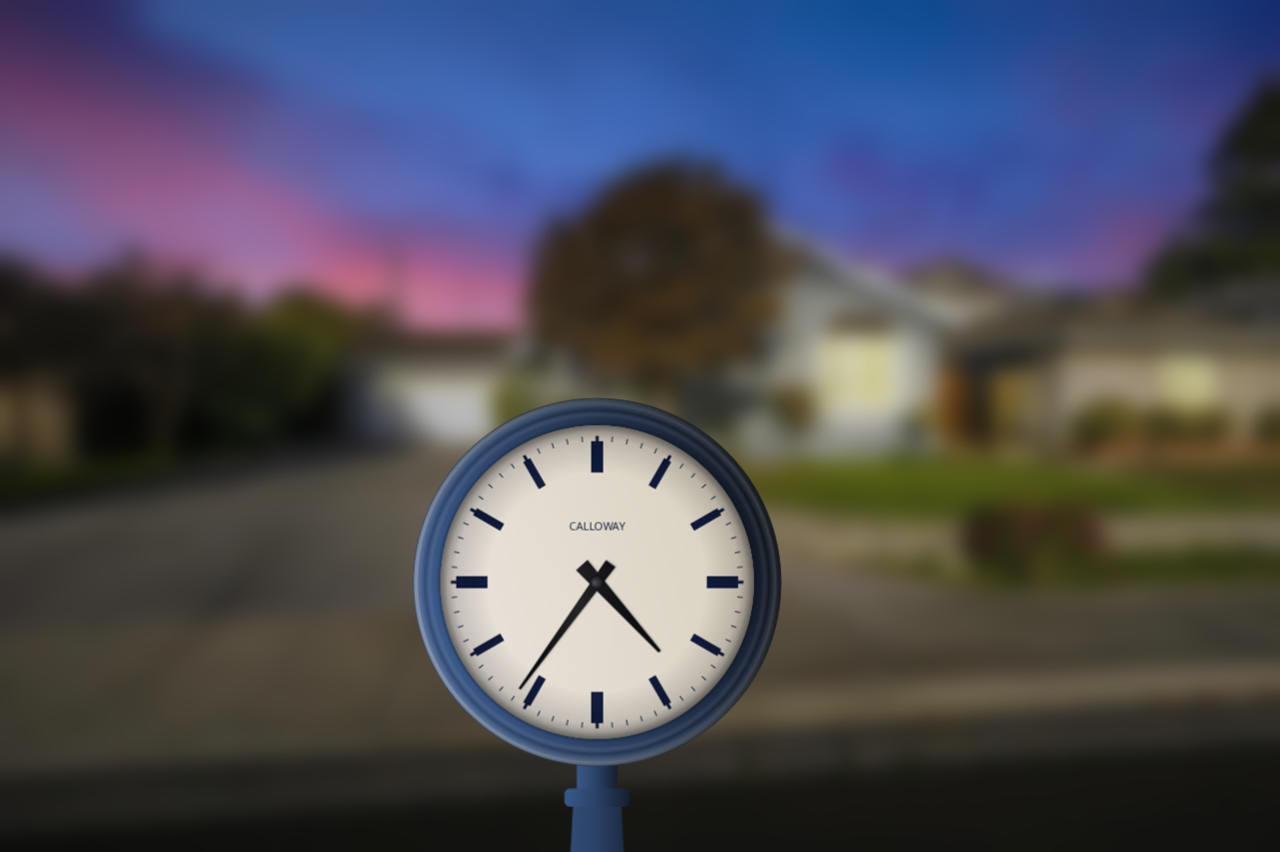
4:36
